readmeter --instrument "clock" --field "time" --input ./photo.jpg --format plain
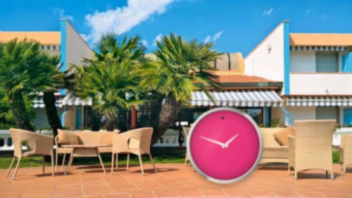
1:49
